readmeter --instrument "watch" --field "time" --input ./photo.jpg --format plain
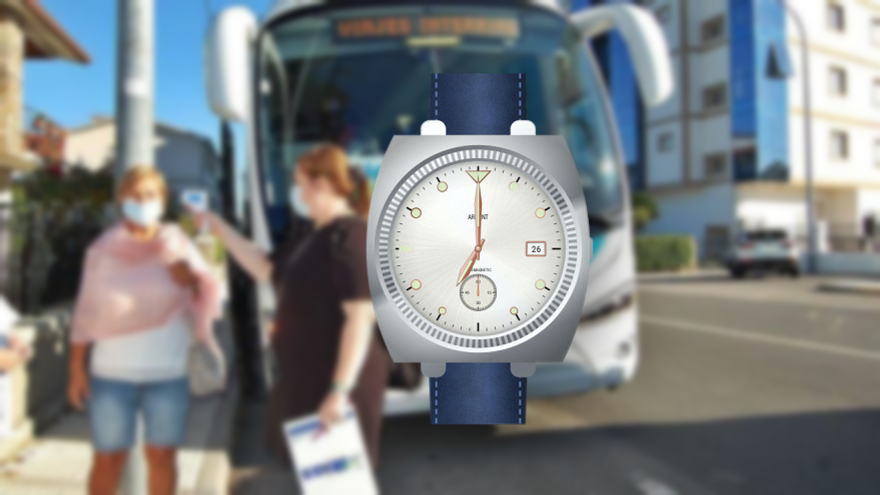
7:00
